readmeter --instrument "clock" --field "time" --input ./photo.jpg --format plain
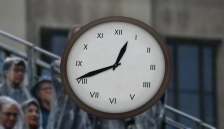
12:41
